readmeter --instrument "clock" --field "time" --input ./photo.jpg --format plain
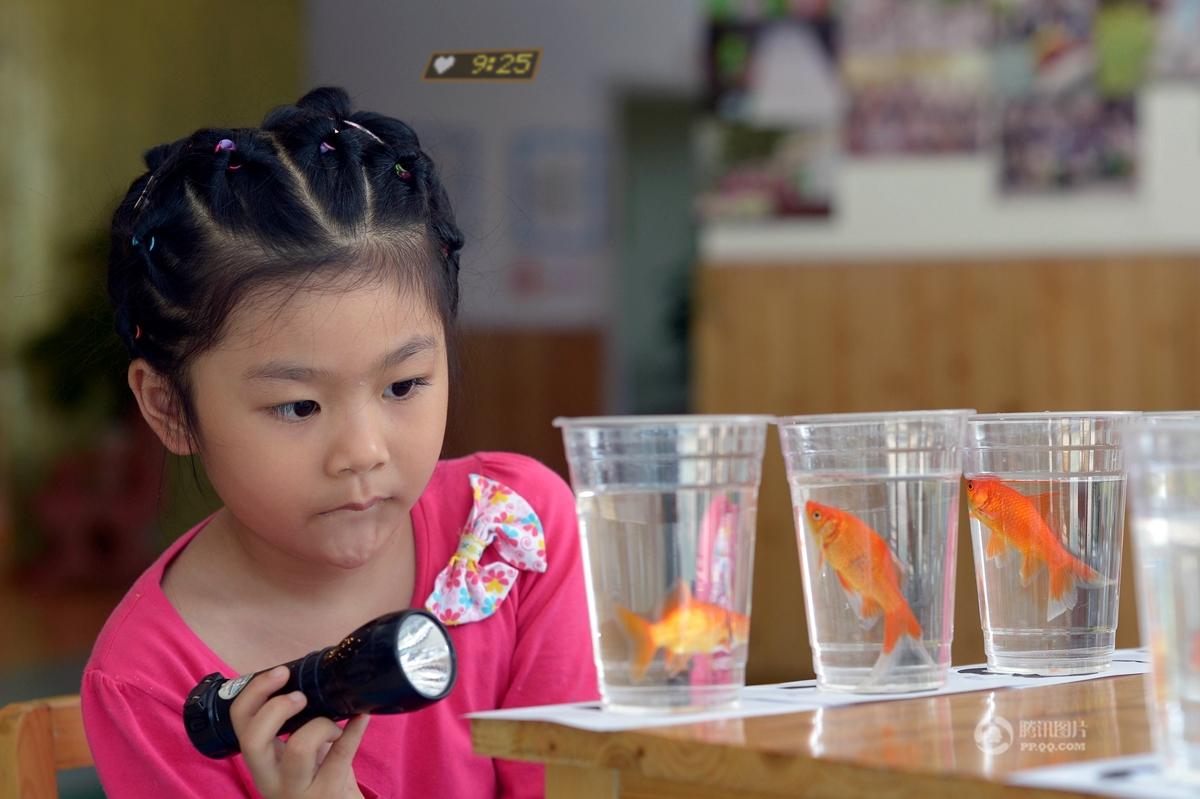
9:25
